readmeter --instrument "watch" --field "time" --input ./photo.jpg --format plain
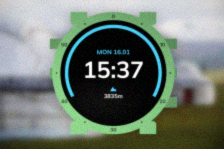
15:37
